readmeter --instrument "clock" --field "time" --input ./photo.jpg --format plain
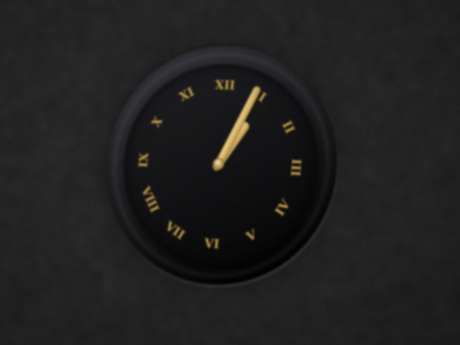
1:04
